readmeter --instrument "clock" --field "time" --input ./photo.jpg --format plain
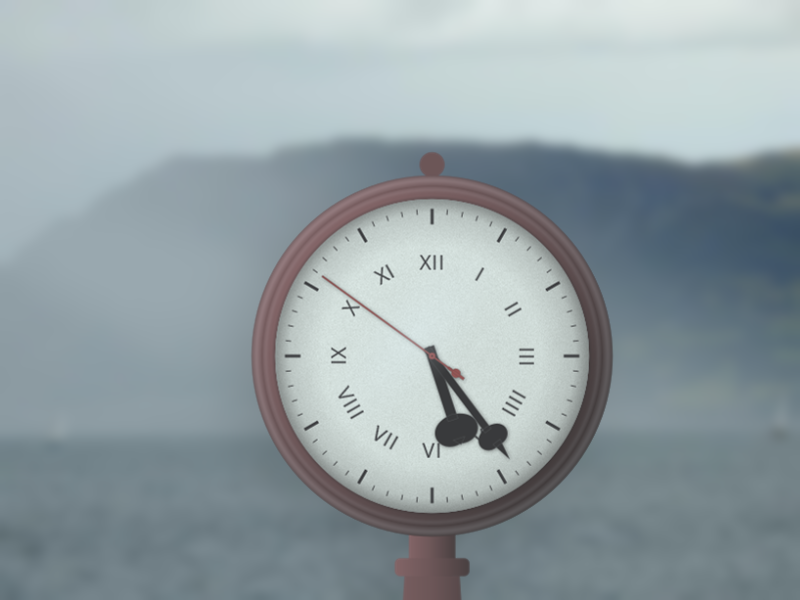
5:23:51
